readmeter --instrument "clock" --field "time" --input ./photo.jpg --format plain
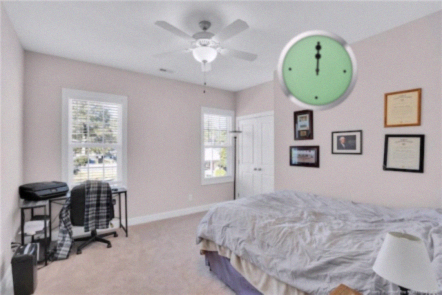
12:00
